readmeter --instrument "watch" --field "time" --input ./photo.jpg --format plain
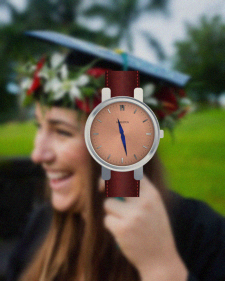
11:28
